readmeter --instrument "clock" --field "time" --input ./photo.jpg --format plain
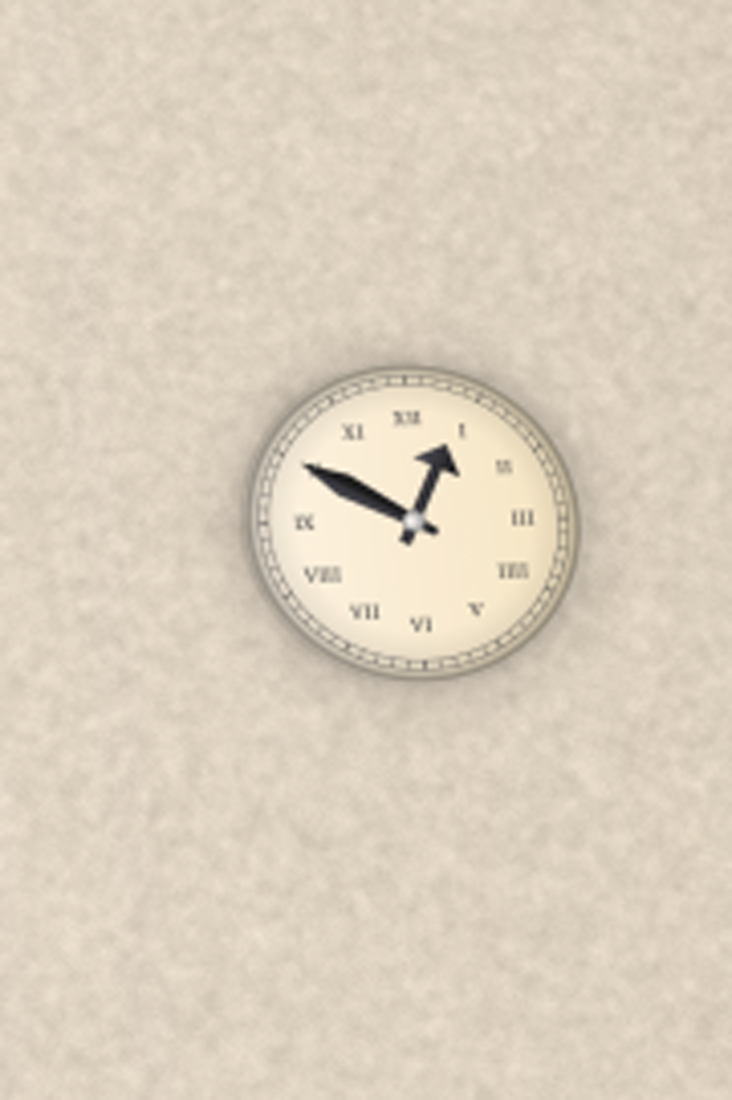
12:50
